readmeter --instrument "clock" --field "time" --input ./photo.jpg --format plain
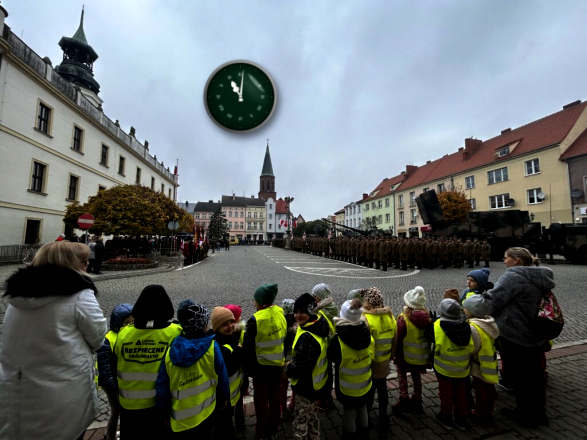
11:01
